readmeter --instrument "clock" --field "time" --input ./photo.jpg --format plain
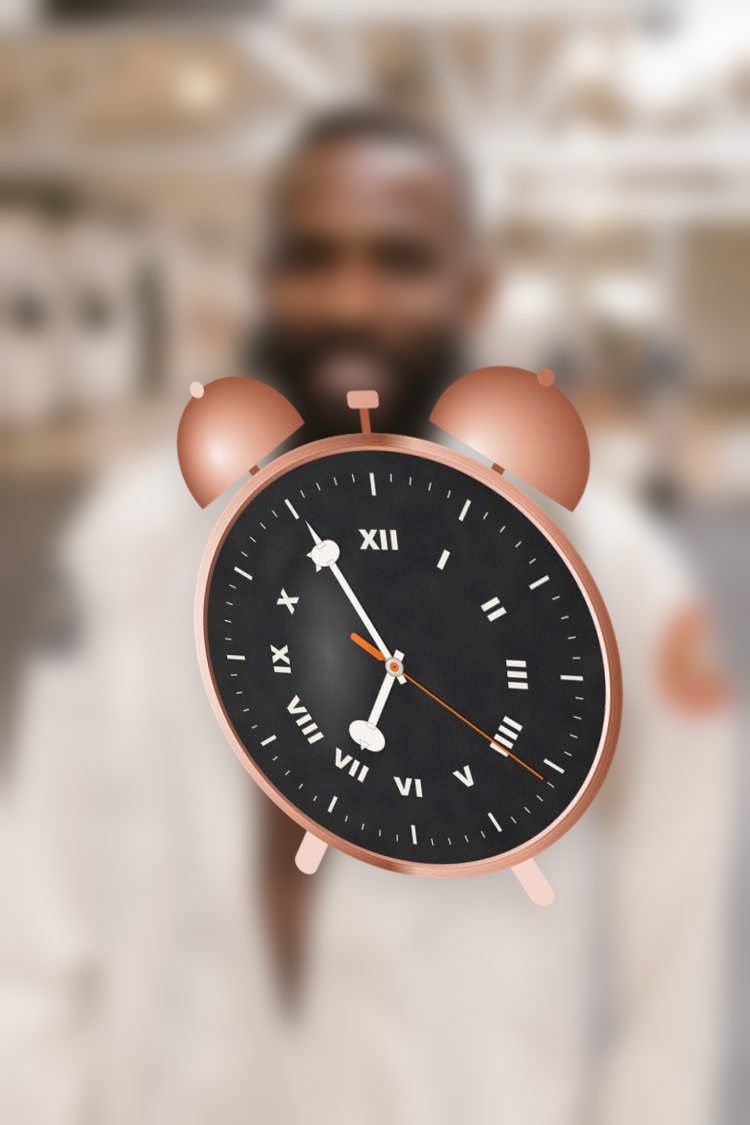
6:55:21
